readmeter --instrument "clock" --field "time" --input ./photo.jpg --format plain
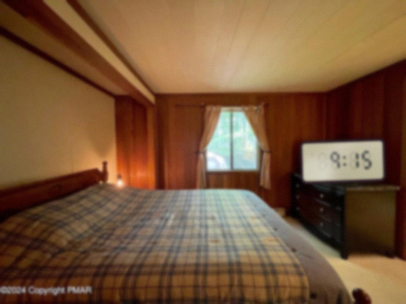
9:15
